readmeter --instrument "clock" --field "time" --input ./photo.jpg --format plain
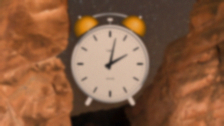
2:02
